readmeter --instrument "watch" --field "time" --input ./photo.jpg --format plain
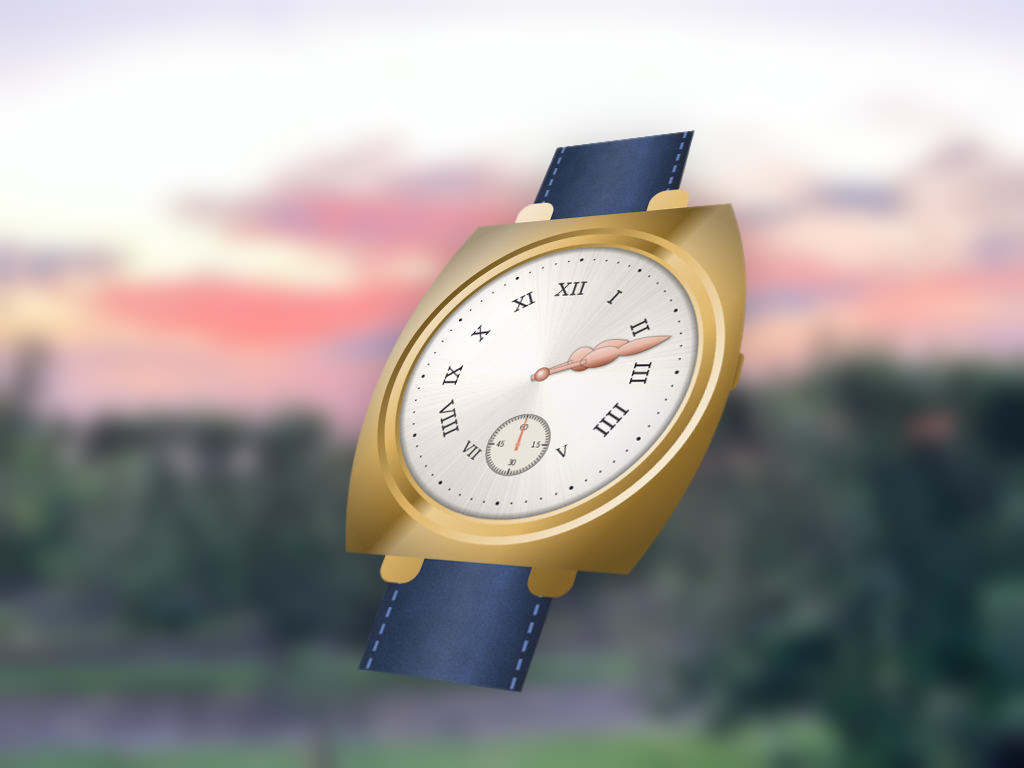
2:12
